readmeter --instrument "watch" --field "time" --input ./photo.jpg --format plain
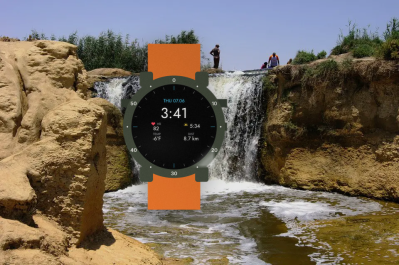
3:41
